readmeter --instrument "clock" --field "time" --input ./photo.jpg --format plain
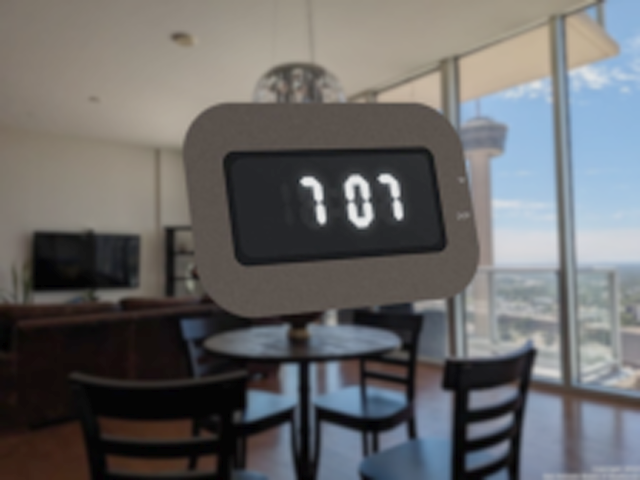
7:07
